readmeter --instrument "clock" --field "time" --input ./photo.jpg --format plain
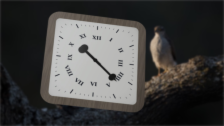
10:22
